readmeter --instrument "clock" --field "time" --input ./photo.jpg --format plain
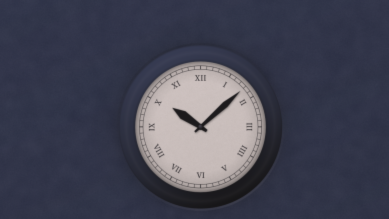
10:08
